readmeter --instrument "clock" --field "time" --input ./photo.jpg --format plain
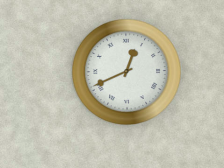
12:41
